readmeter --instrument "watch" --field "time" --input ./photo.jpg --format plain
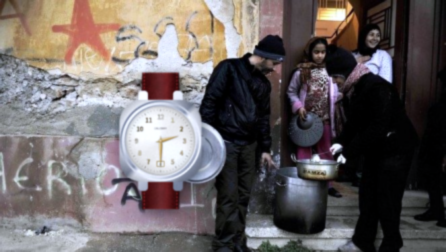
2:30
